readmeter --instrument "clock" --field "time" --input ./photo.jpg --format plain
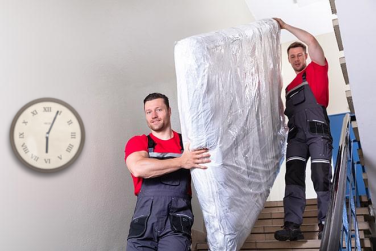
6:04
